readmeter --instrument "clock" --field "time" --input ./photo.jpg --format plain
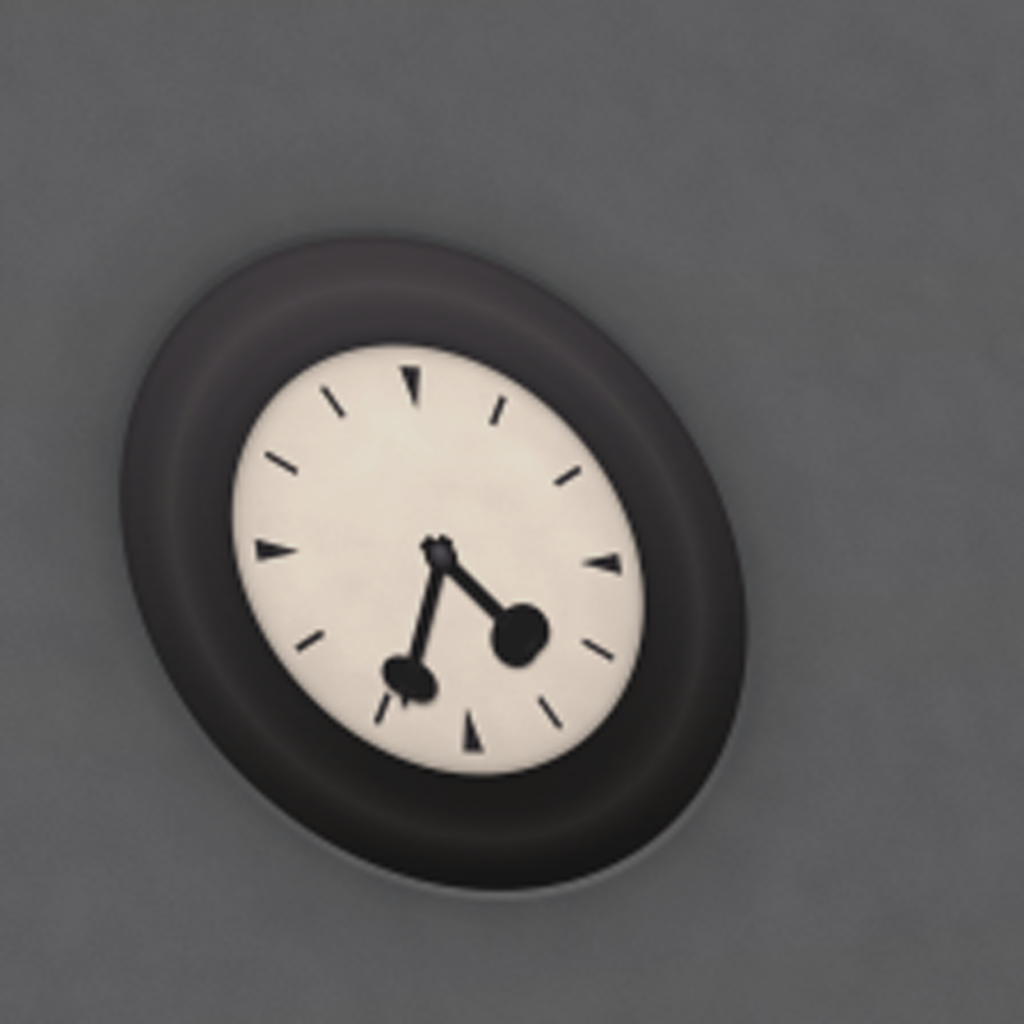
4:34
